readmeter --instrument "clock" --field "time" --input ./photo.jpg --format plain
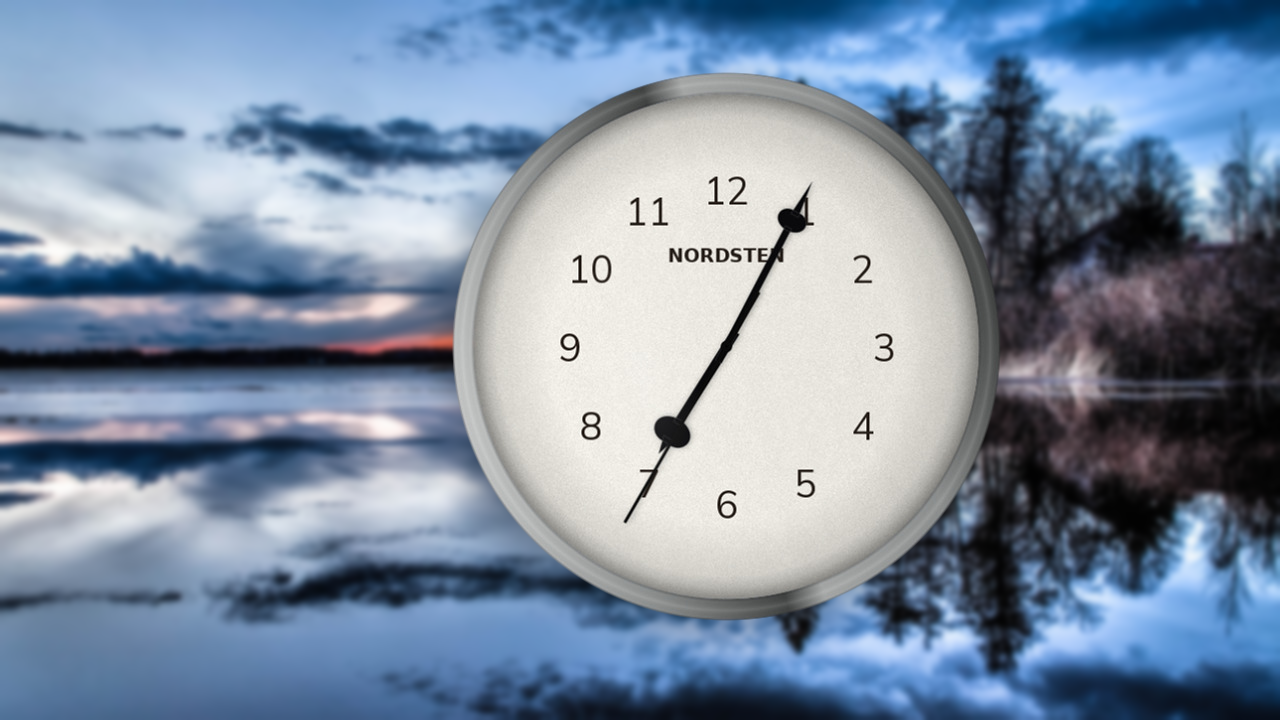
7:04:35
